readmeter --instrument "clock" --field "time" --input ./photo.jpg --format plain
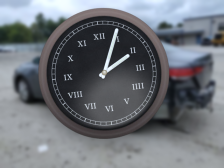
2:04
